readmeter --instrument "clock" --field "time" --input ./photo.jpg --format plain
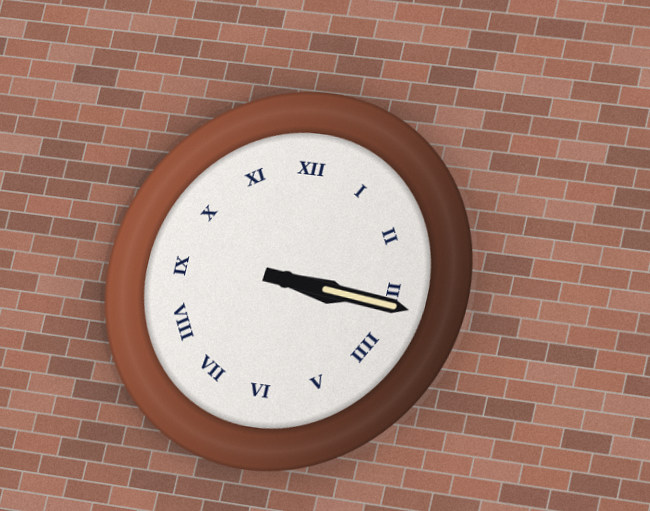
3:16
